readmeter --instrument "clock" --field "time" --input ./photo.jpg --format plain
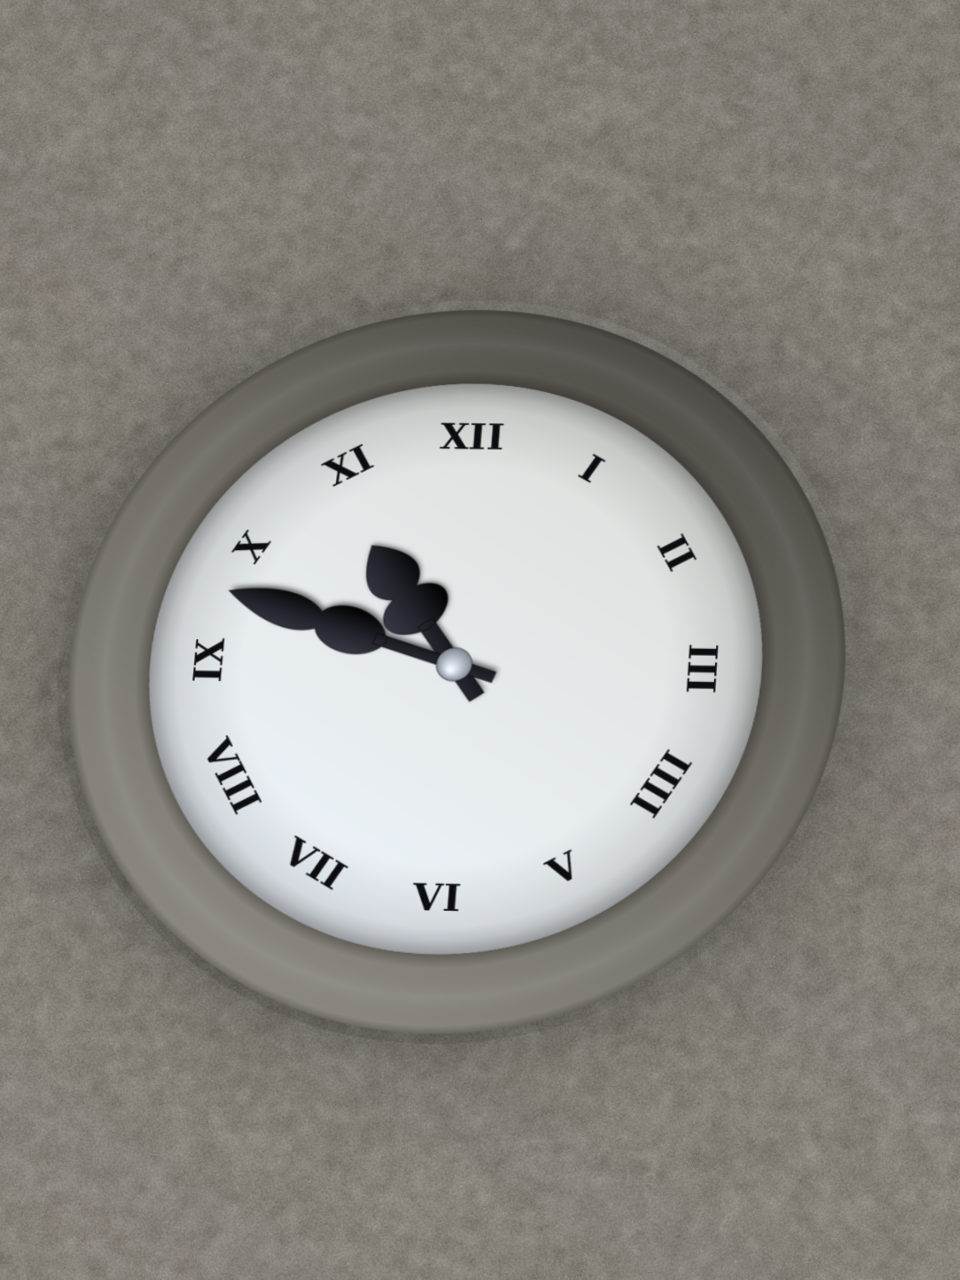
10:48
